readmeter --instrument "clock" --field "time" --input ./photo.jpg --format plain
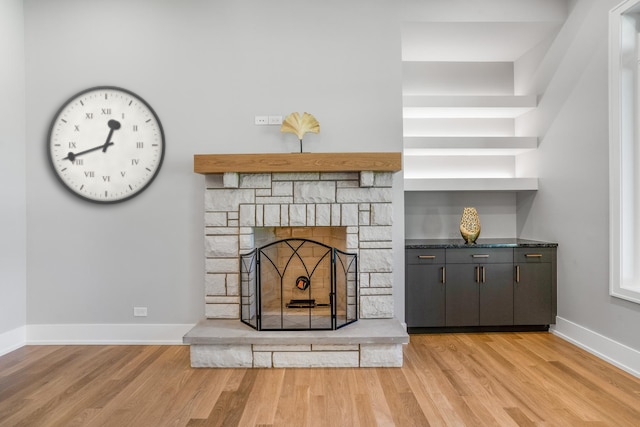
12:42
